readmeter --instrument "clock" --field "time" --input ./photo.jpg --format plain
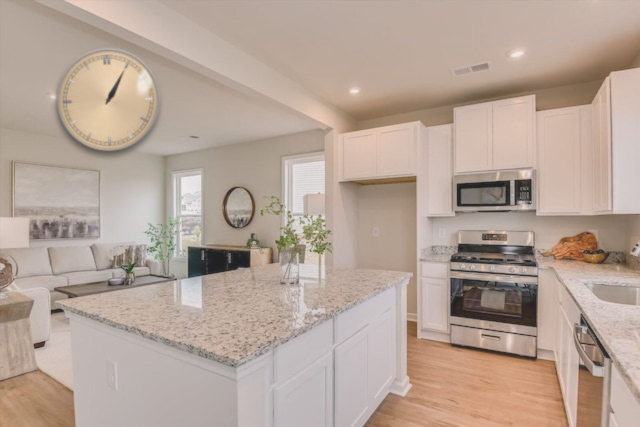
1:05
